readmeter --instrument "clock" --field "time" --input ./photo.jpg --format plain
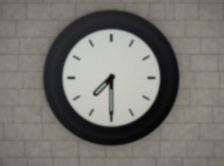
7:30
